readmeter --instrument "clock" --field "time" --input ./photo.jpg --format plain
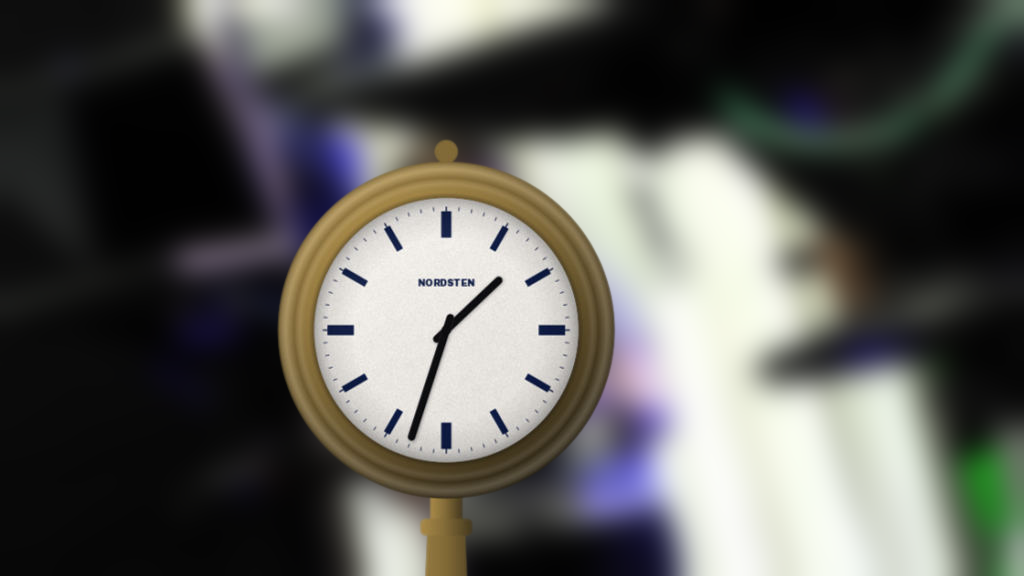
1:33
